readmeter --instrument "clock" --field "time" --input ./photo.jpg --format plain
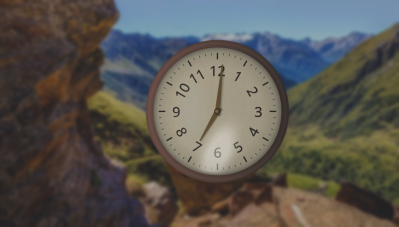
7:01
